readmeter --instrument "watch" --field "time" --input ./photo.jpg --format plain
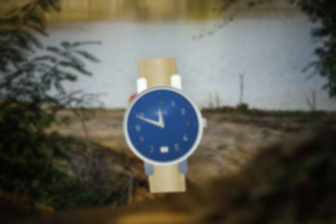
11:49
